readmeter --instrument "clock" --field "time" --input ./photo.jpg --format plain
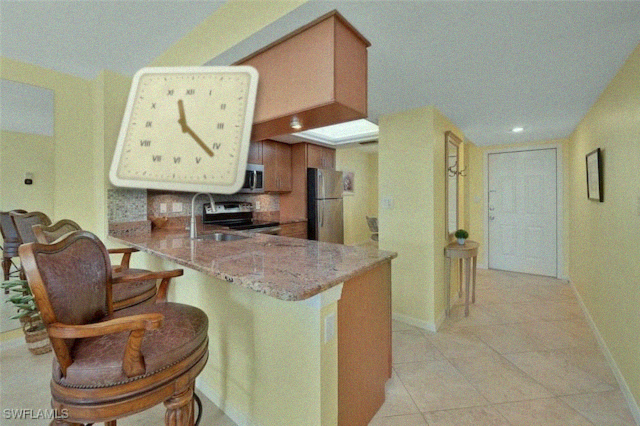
11:22
